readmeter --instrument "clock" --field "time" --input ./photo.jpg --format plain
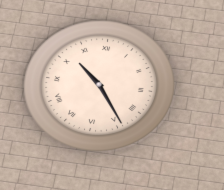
10:24
